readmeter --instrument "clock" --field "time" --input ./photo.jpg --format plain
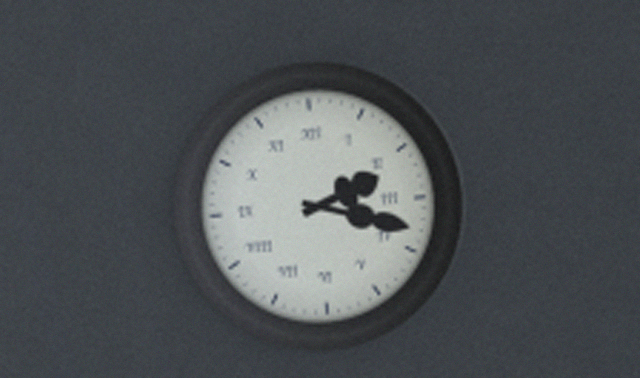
2:18
